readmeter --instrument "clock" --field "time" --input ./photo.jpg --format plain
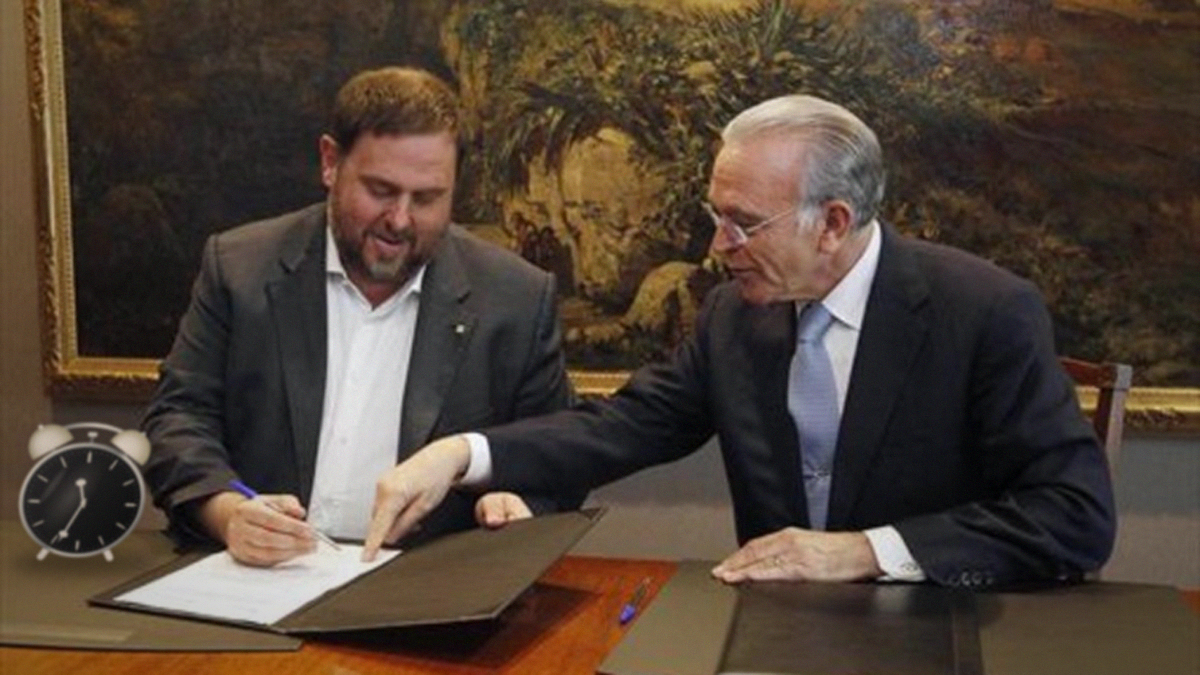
11:34
